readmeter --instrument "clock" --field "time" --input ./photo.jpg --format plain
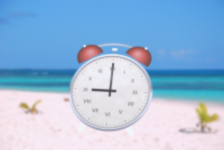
9:00
